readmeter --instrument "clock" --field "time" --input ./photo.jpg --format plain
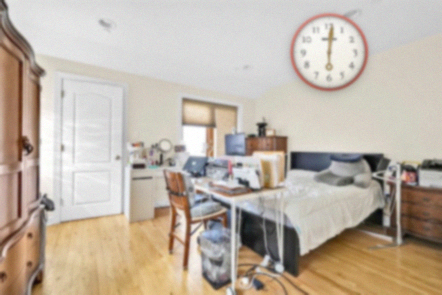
6:01
